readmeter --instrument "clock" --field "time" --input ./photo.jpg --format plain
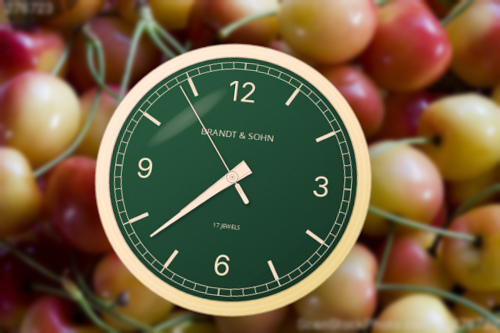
7:37:54
